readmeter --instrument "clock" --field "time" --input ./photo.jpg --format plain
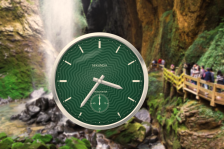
3:36
